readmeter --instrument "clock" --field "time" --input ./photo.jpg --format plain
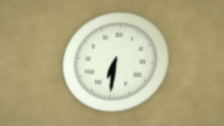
6:30
